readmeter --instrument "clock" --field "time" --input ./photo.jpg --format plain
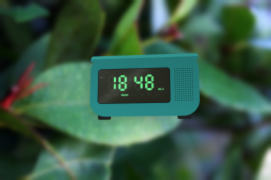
18:48
